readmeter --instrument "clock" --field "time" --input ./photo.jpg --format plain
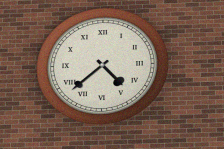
4:38
